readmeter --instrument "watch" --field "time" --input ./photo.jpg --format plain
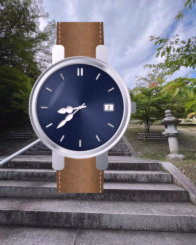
8:38
